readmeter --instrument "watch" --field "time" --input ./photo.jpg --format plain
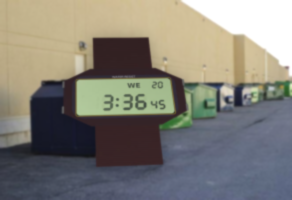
3:36:45
